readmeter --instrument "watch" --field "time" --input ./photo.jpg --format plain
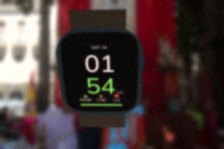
1:54
